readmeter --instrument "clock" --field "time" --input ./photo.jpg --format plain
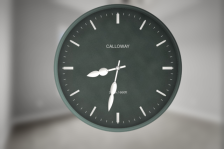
8:32
